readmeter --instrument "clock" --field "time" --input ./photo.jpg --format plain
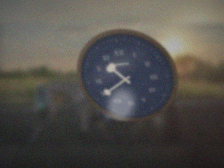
10:40
